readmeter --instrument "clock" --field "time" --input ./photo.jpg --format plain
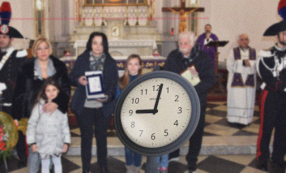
9:02
